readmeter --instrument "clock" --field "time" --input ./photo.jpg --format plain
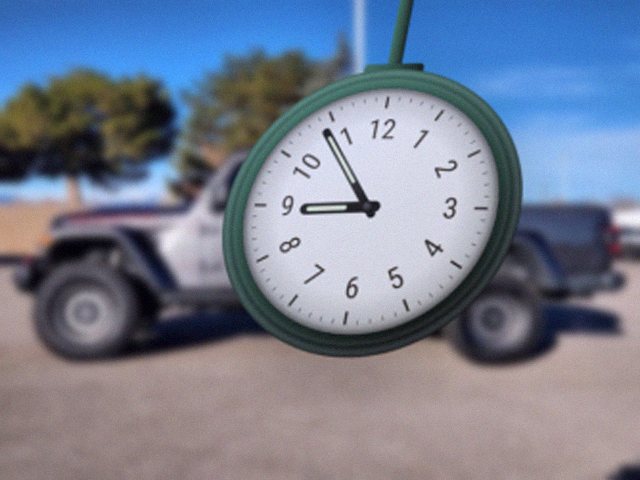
8:54
